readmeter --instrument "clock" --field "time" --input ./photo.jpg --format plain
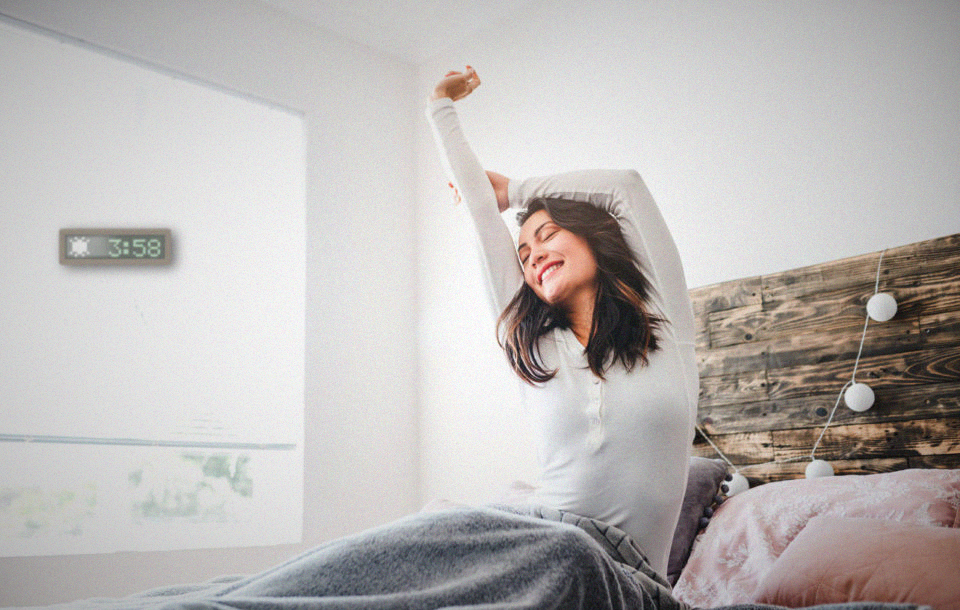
3:58
